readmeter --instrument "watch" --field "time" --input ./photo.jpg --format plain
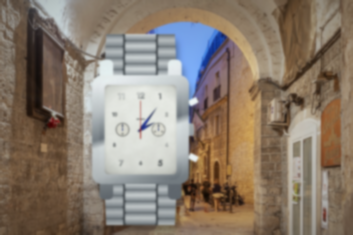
2:06
